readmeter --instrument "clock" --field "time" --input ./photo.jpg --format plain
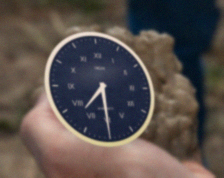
7:30
